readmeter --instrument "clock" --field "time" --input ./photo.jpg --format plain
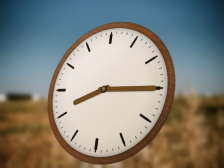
8:15
